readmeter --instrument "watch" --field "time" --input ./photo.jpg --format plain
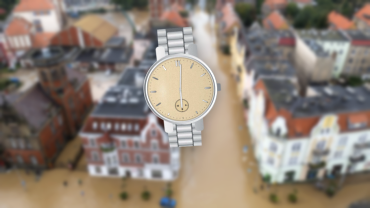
6:01
